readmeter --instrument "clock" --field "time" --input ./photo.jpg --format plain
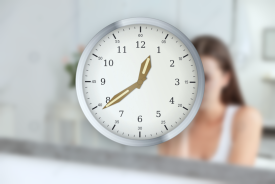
12:39
